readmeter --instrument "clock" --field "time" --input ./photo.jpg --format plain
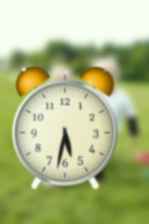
5:32
